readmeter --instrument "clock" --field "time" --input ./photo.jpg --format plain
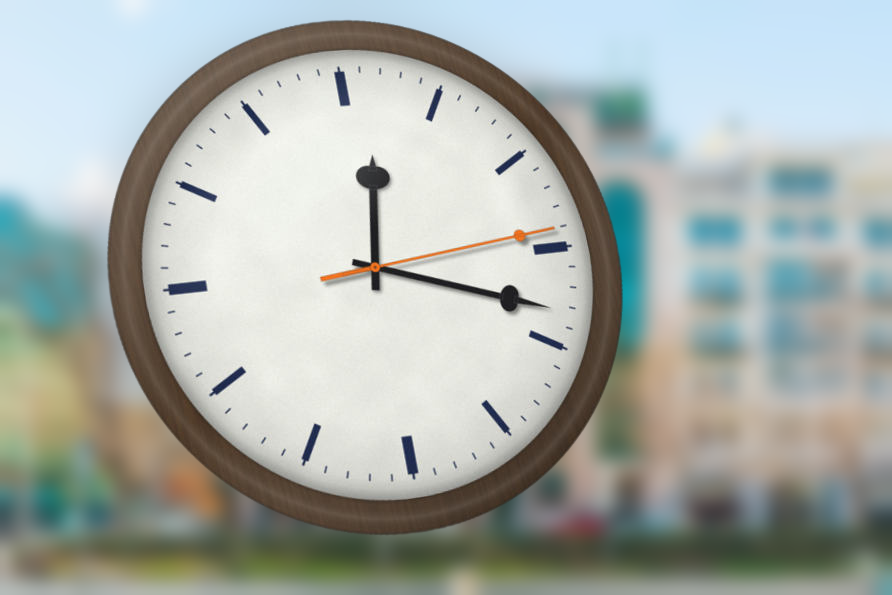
12:18:14
